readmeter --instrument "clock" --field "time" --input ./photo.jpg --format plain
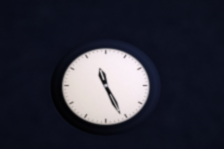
11:26
